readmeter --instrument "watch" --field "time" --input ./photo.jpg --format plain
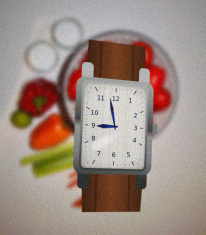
8:58
